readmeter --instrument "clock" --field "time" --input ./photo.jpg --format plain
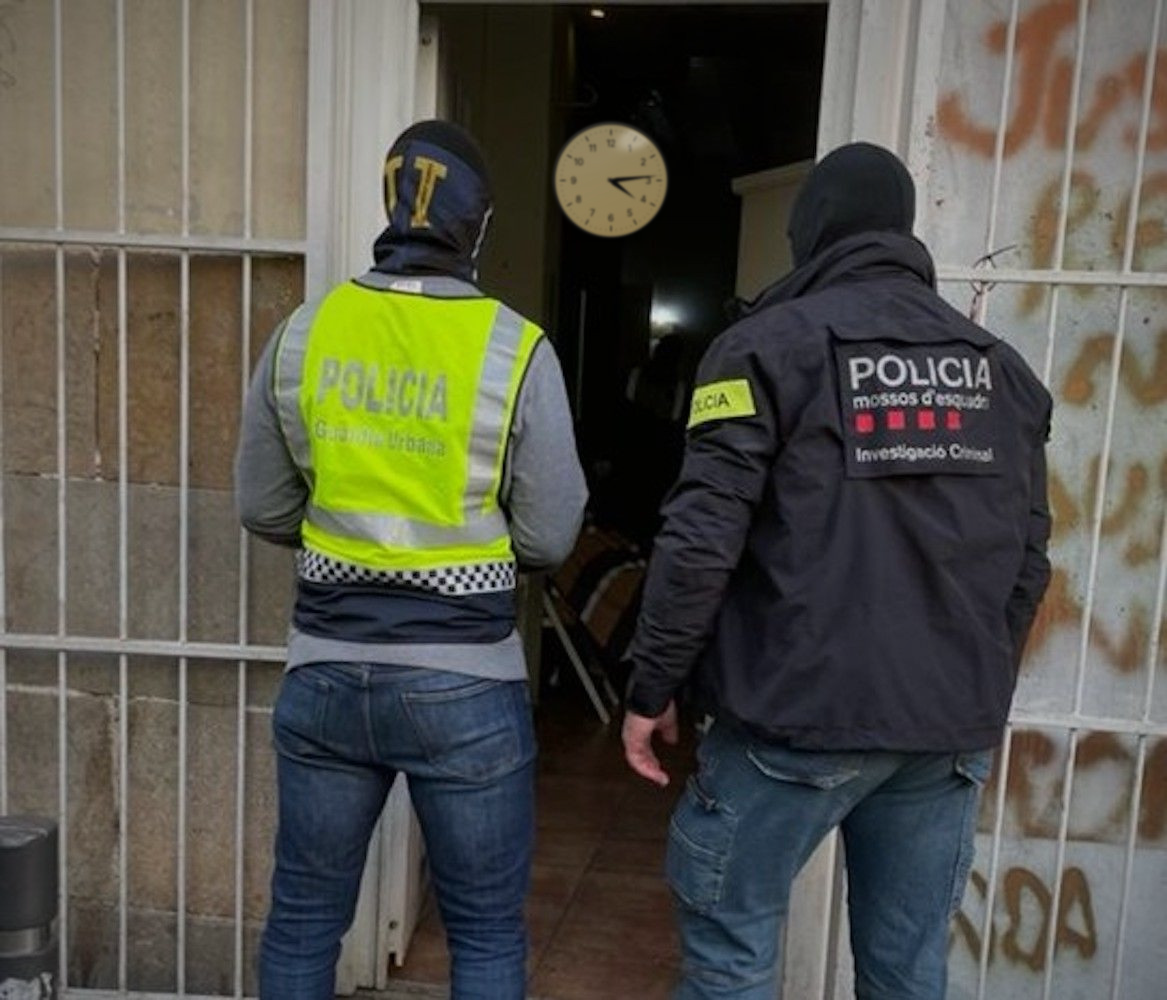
4:14
